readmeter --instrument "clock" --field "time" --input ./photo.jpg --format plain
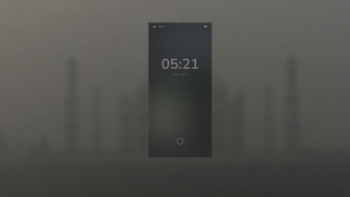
5:21
